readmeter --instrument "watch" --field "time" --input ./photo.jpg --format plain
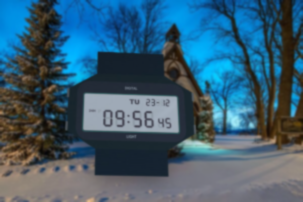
9:56:45
